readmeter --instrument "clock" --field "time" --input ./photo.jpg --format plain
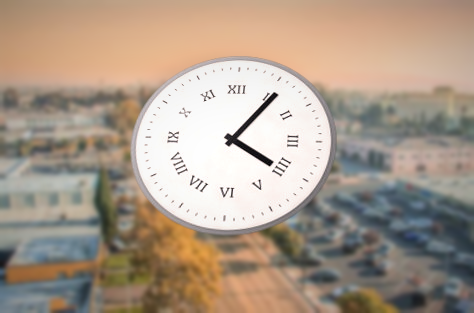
4:06
